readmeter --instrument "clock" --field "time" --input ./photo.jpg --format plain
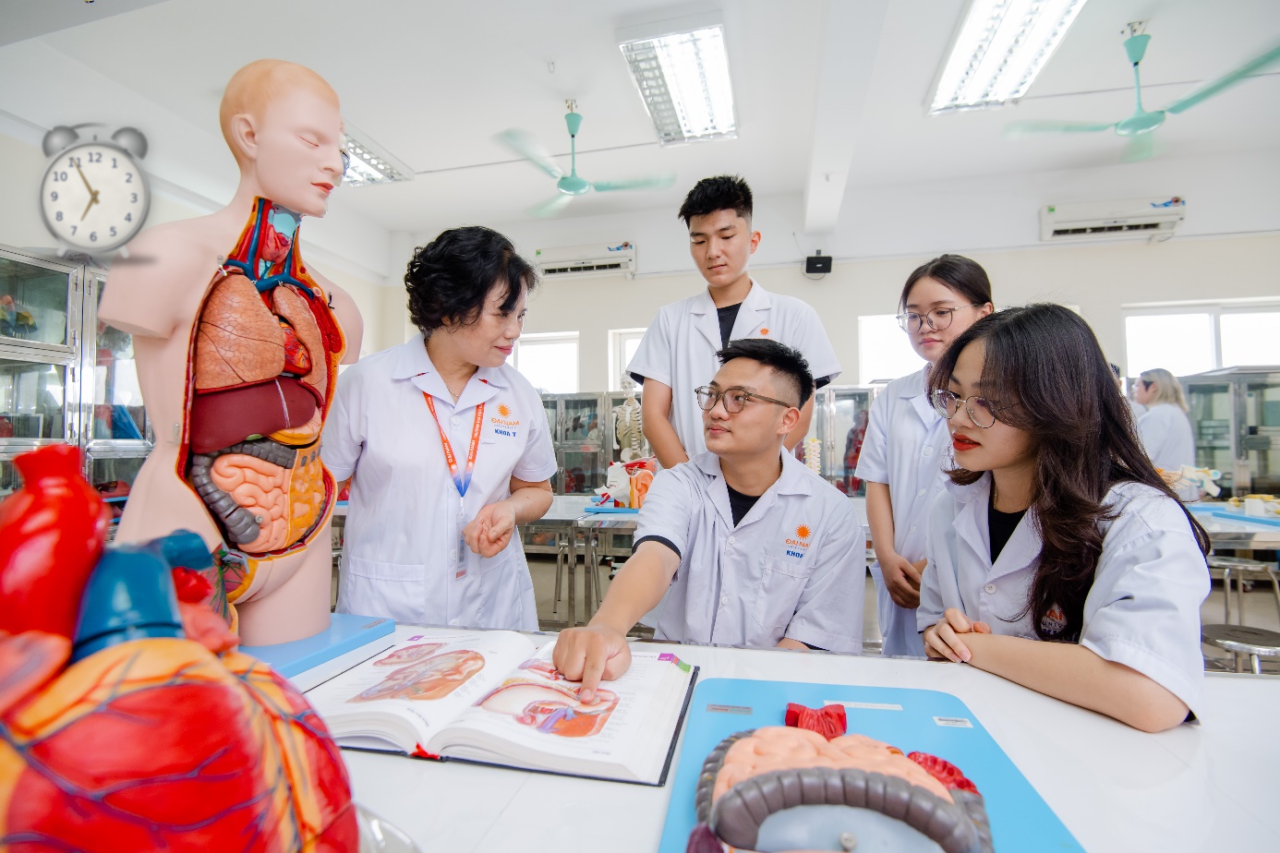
6:55
